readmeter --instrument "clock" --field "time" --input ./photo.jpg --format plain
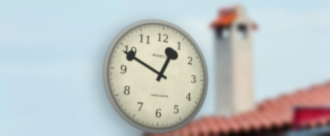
12:49
